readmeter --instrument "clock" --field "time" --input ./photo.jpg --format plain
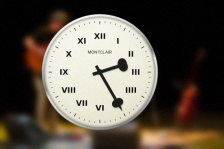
2:25
